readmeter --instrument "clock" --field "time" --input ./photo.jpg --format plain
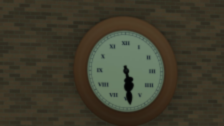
5:29
